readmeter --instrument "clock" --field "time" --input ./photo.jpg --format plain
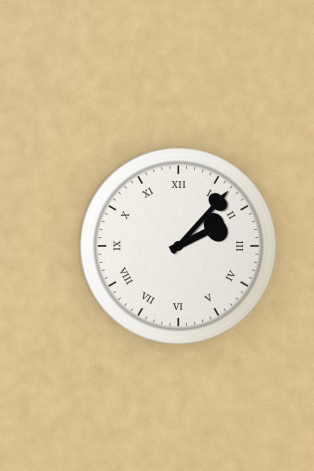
2:07
